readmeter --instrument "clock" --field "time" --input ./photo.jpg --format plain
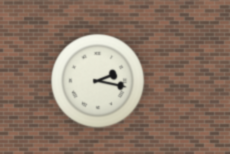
2:17
